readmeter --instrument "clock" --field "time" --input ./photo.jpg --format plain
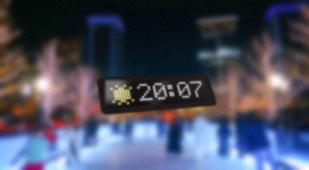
20:07
